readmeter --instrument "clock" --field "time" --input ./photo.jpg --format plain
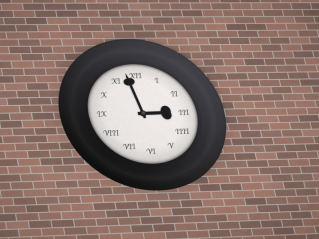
2:58
